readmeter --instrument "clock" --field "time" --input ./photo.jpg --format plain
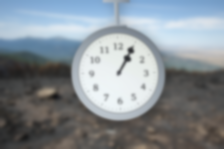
1:05
